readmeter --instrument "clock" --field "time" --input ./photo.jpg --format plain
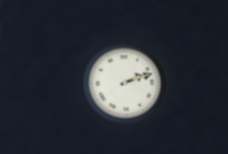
2:12
